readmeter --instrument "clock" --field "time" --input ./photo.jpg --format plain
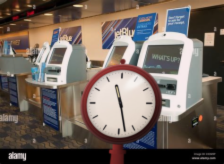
11:28
